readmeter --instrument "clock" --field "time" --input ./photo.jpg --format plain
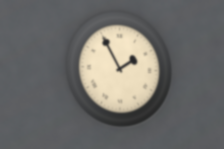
1:55
